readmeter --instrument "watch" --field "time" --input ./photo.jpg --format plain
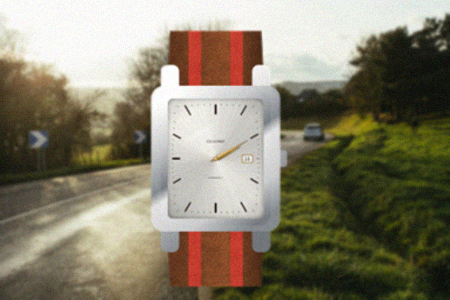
2:10
